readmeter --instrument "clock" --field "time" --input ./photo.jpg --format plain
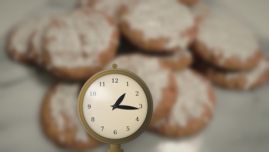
1:16
